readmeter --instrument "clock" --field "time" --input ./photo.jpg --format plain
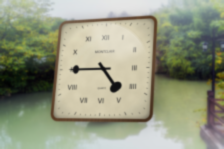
4:45
